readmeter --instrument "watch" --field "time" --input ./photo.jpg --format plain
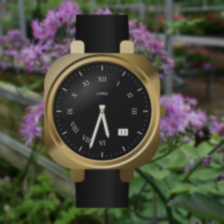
5:33
